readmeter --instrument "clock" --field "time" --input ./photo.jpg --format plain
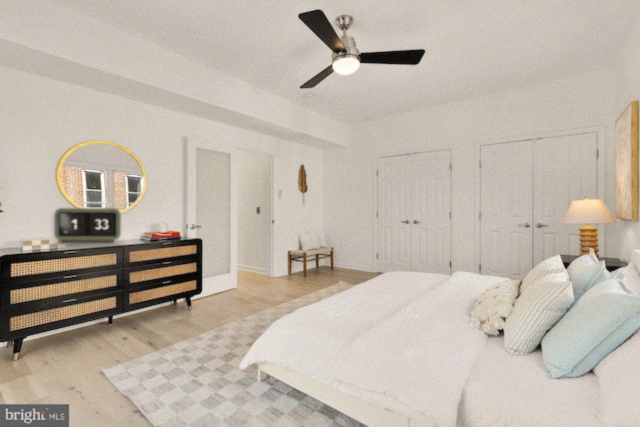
1:33
